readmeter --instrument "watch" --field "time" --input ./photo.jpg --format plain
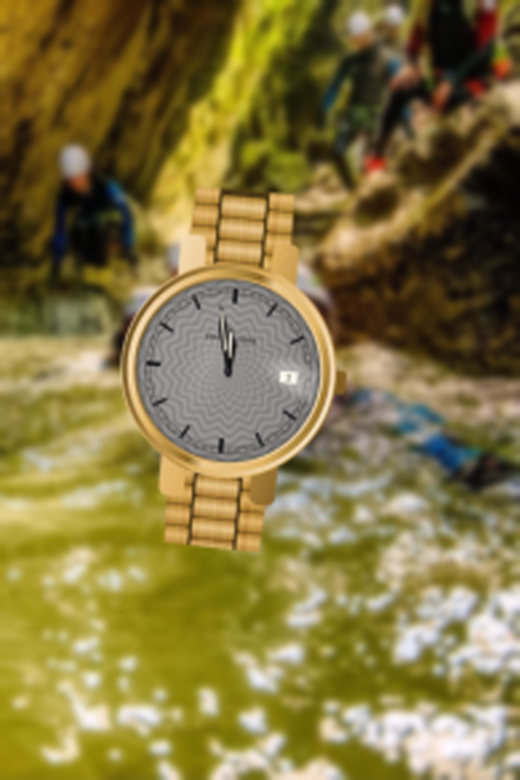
11:58
